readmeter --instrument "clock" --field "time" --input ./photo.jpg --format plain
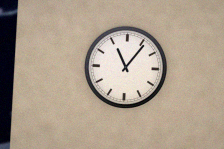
11:06
